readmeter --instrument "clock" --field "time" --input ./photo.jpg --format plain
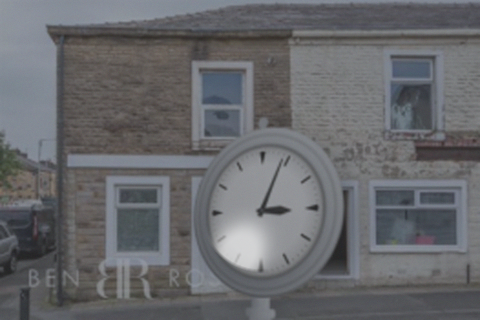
3:04
